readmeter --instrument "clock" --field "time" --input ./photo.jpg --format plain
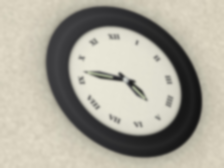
4:47
